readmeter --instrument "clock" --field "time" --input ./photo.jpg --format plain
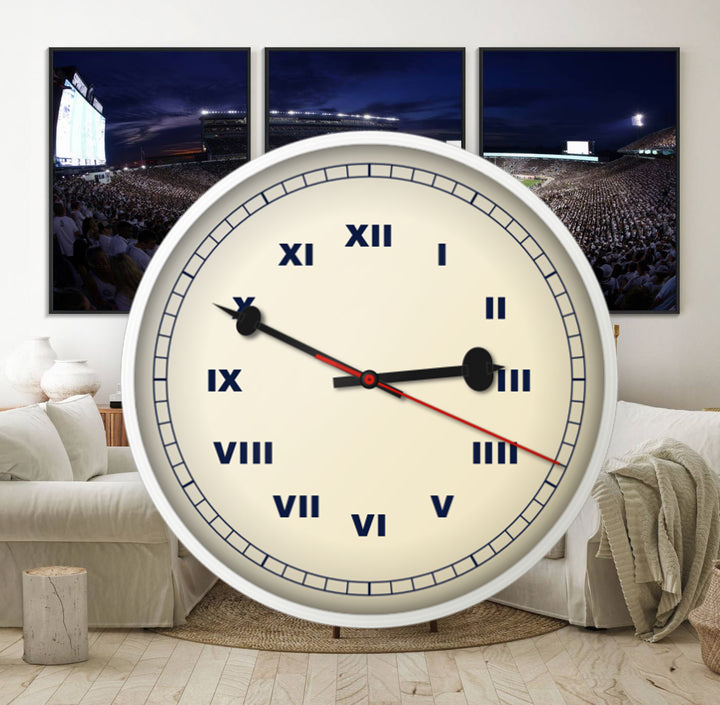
2:49:19
